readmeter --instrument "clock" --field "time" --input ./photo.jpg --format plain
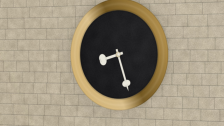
8:27
